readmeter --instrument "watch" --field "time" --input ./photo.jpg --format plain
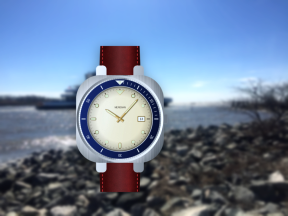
10:07
